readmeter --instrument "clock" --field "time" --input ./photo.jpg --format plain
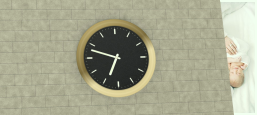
6:48
